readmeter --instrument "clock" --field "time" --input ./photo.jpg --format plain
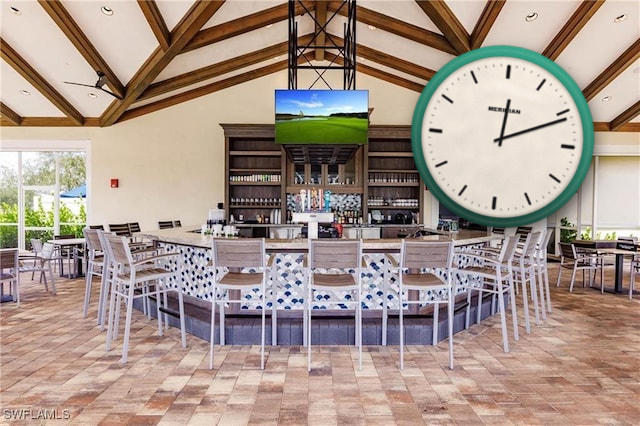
12:11
